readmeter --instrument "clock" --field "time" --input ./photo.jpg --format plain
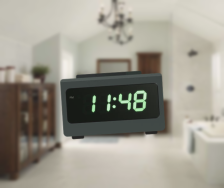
11:48
